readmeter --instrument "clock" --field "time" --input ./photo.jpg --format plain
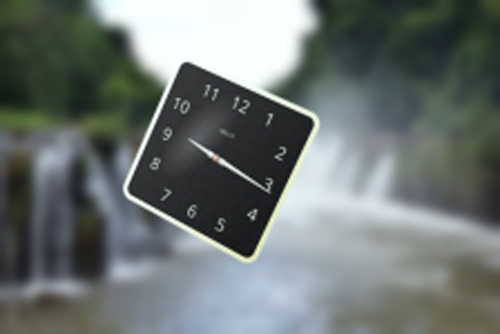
9:16
